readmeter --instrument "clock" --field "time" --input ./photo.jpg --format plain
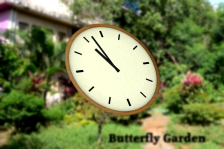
10:57
